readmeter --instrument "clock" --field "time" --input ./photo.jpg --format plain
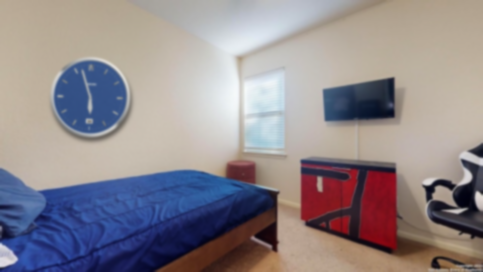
5:57
